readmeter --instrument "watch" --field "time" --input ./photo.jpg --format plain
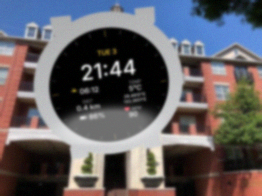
21:44
